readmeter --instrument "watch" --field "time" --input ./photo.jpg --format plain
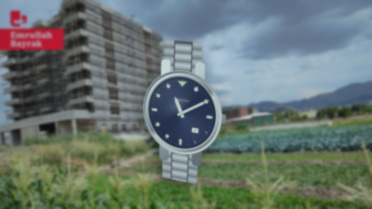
11:10
